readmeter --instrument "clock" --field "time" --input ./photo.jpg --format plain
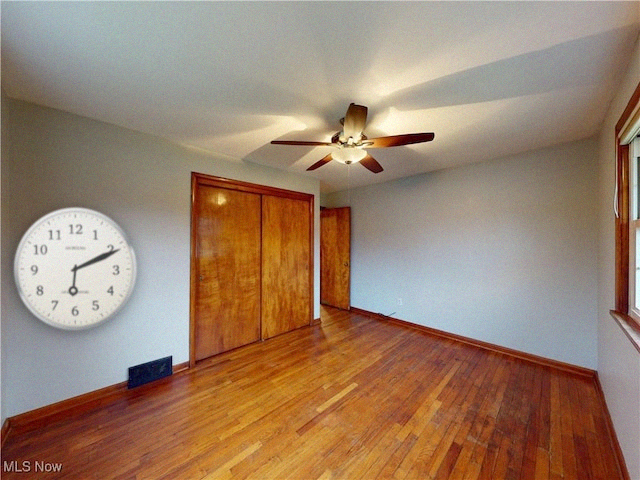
6:11
